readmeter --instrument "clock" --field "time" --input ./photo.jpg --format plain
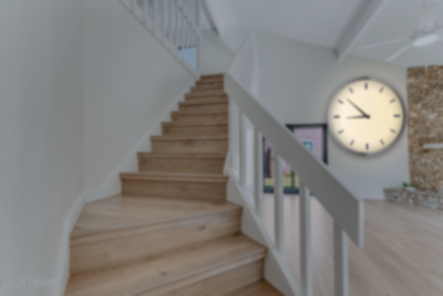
8:52
